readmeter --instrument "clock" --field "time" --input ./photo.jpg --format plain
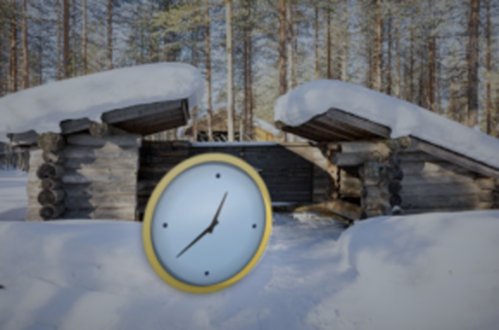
12:38
